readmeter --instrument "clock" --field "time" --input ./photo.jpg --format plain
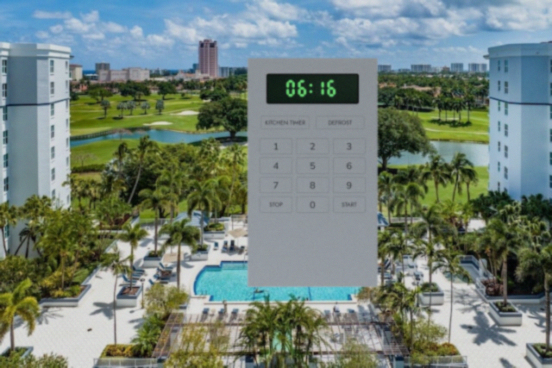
6:16
